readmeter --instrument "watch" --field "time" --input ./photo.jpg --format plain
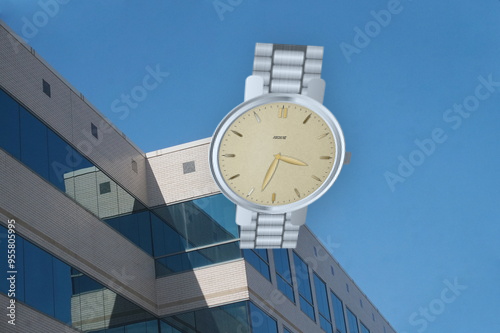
3:33
